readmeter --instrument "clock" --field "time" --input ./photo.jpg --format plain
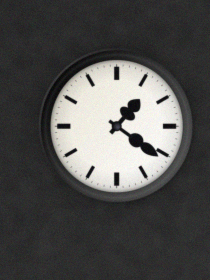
1:21
